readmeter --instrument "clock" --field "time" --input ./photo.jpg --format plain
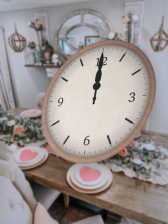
12:00
